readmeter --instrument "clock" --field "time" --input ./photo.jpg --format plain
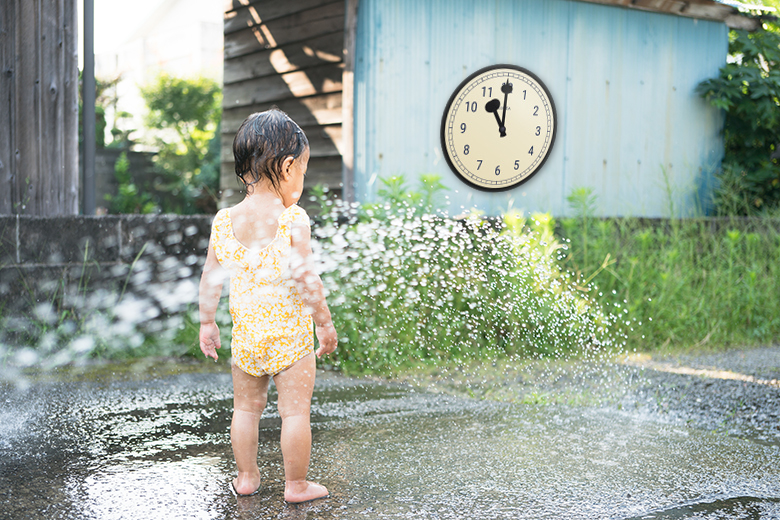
11:00
